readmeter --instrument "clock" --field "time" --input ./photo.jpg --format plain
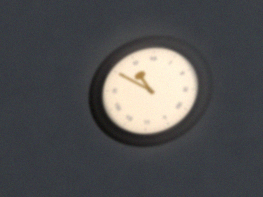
10:50
